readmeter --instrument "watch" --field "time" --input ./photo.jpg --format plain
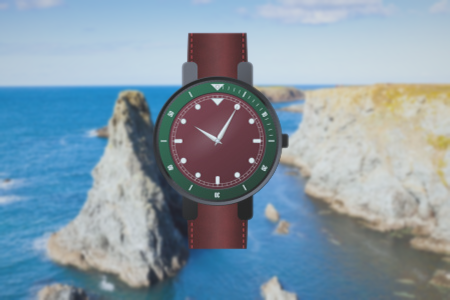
10:05
